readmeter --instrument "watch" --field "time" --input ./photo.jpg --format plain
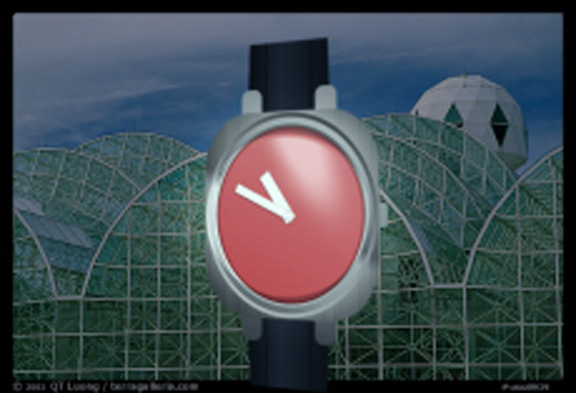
10:49
